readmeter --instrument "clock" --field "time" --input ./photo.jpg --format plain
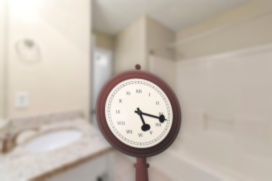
5:17
